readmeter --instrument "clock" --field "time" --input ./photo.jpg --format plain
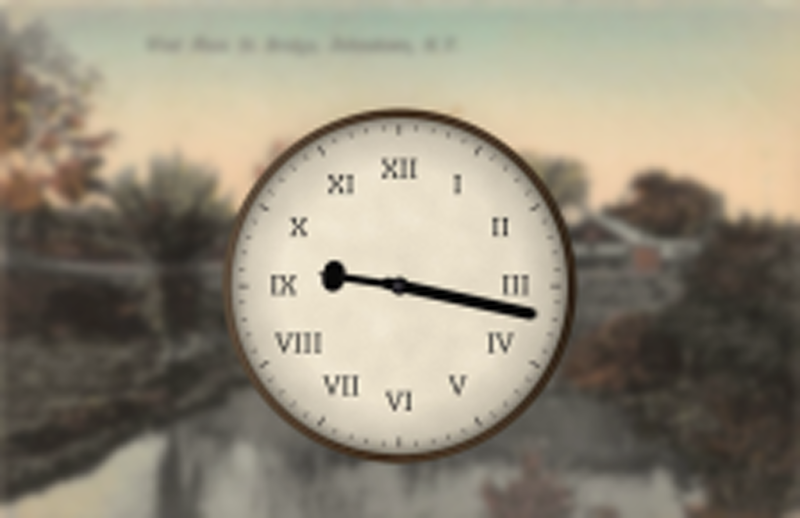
9:17
